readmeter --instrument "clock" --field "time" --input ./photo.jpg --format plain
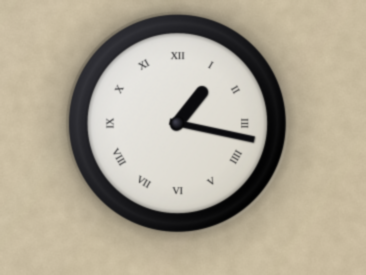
1:17
